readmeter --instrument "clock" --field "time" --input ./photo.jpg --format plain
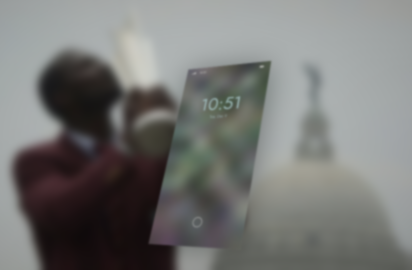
10:51
